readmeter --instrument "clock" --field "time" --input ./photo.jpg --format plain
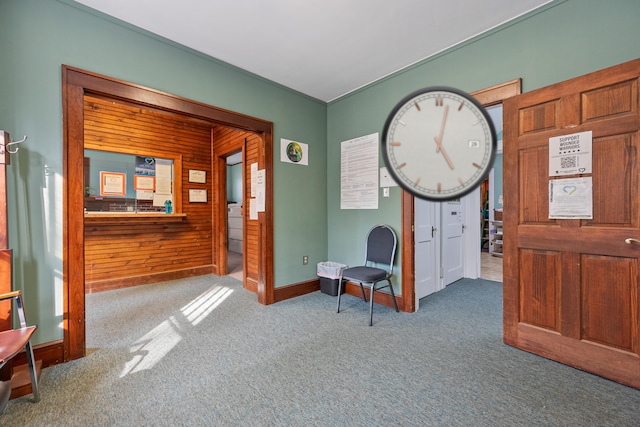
5:02
